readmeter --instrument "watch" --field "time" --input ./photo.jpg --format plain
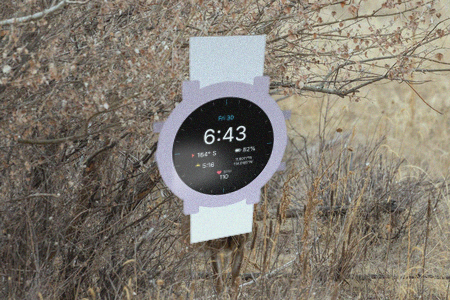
6:43
